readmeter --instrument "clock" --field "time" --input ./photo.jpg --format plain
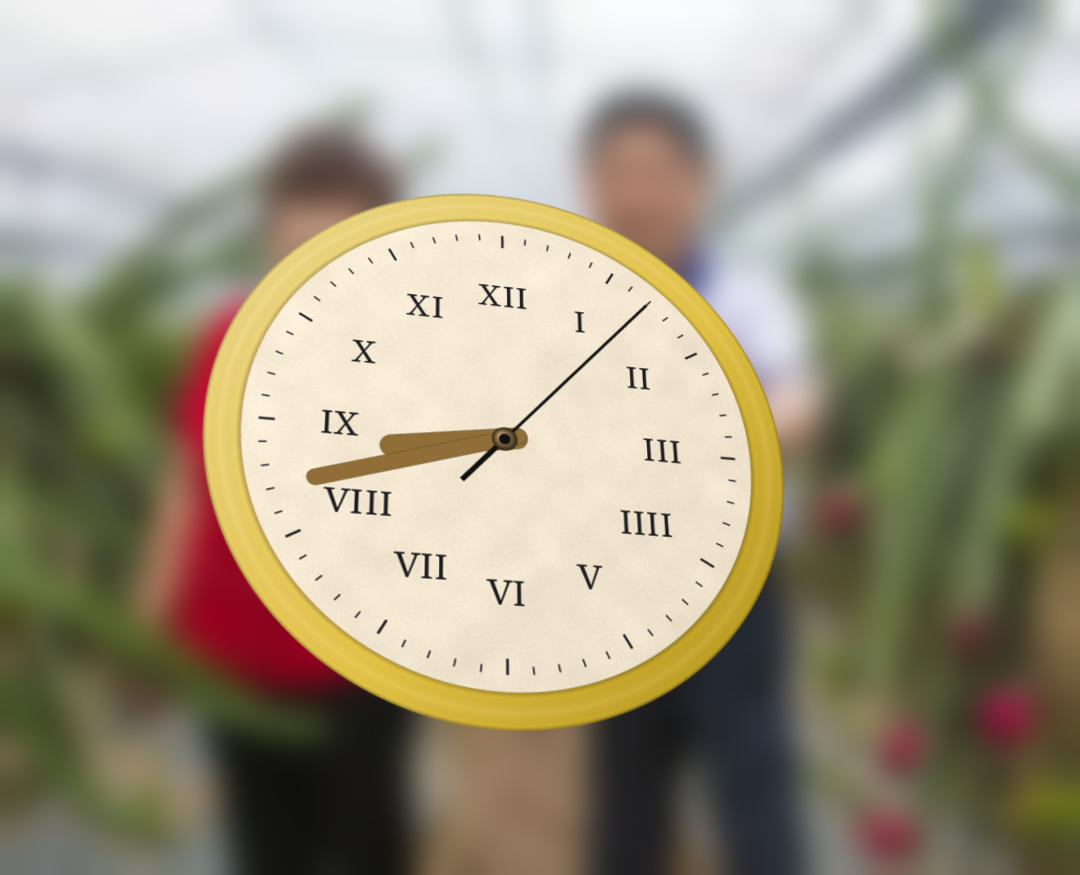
8:42:07
